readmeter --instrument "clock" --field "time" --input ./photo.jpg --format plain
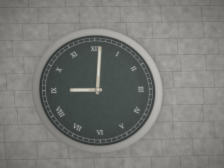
9:01
